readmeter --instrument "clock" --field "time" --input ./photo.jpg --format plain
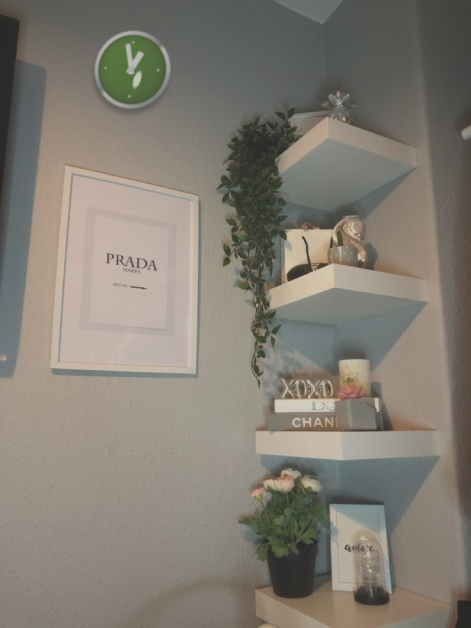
12:58
